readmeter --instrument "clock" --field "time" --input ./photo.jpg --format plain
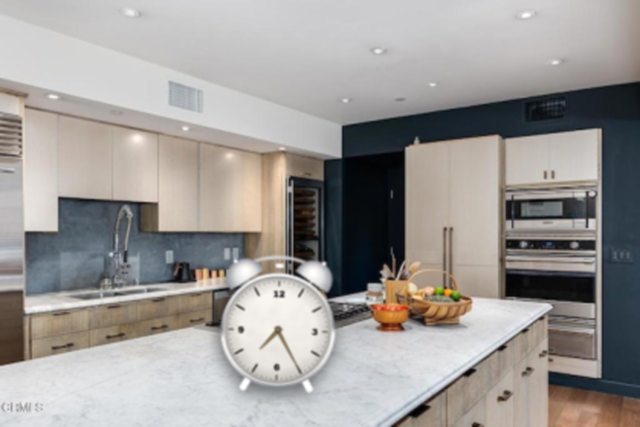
7:25
